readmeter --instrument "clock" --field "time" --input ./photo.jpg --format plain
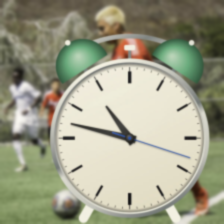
10:47:18
